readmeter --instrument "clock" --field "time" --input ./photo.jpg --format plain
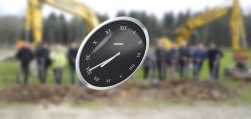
7:40
